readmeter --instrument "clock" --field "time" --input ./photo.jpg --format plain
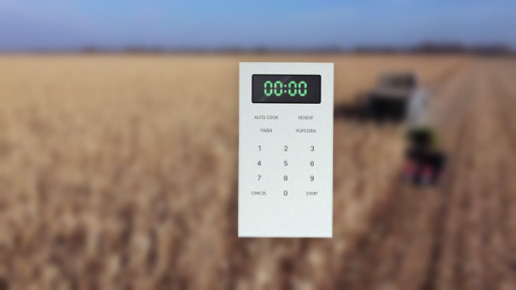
0:00
